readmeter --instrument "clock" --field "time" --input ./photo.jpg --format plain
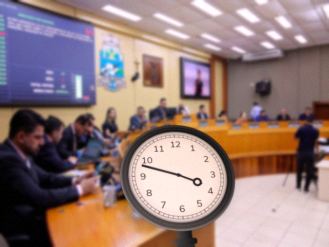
3:48
